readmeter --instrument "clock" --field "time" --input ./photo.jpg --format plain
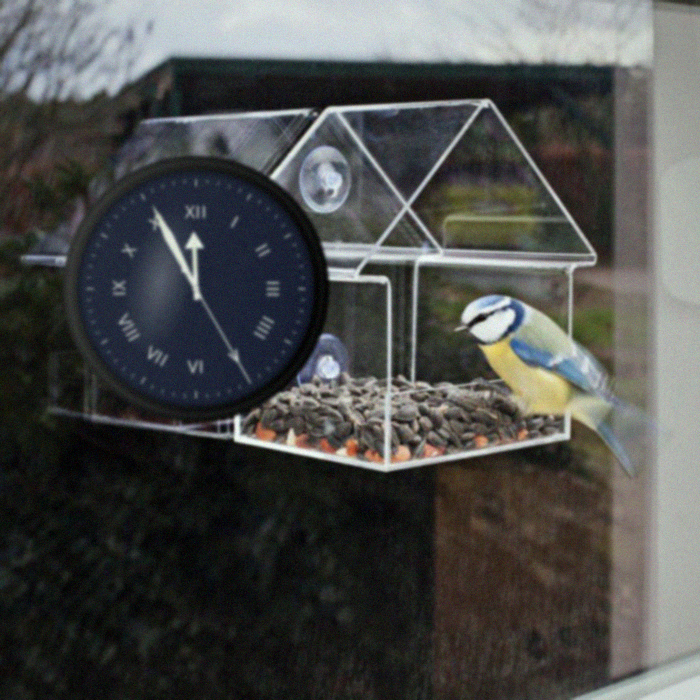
11:55:25
